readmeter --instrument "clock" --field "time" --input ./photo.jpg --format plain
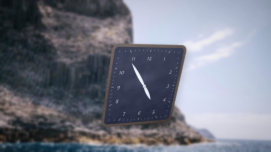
4:54
